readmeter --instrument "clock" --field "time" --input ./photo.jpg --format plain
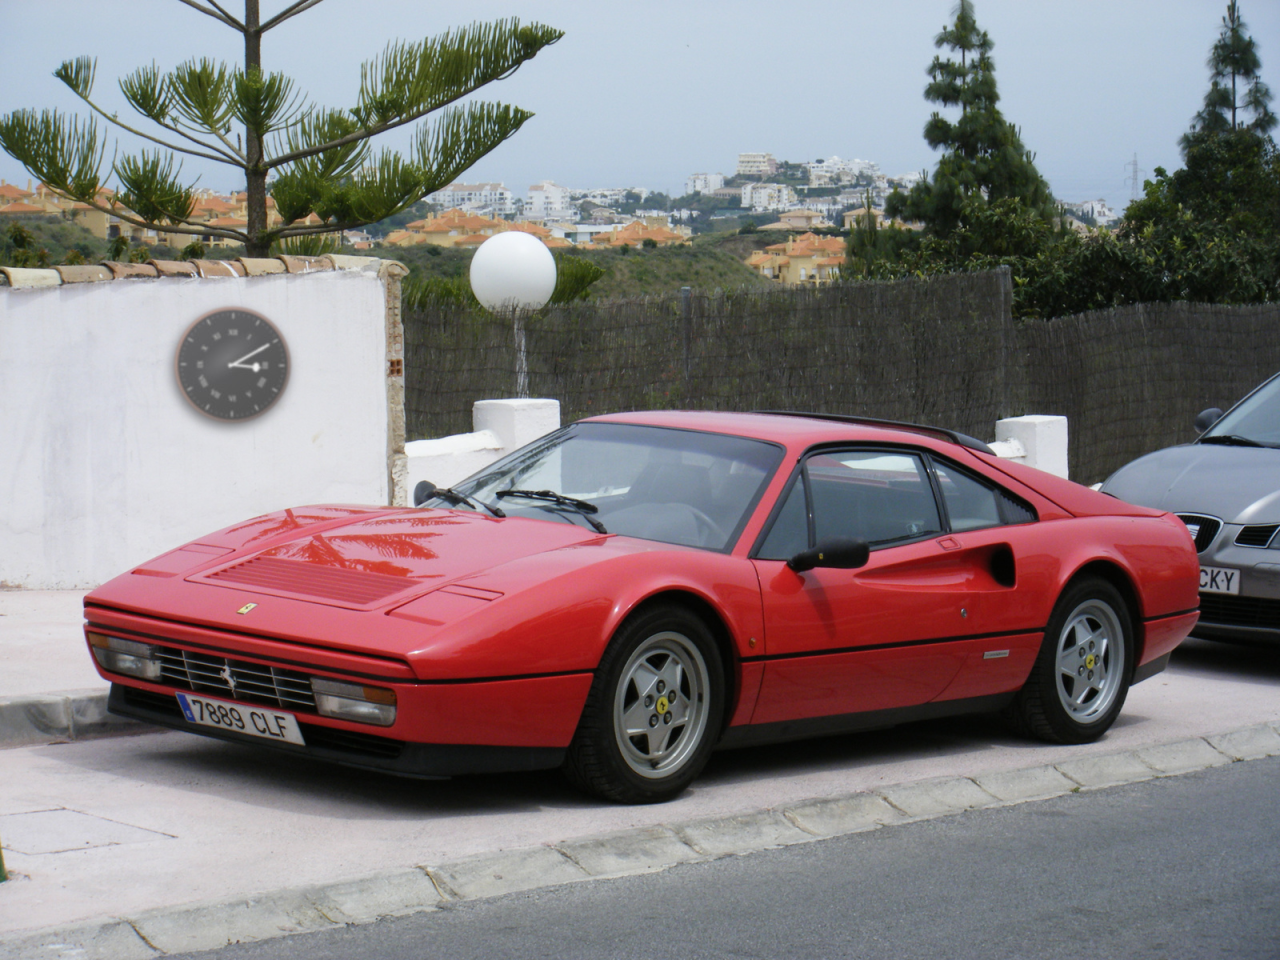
3:10
